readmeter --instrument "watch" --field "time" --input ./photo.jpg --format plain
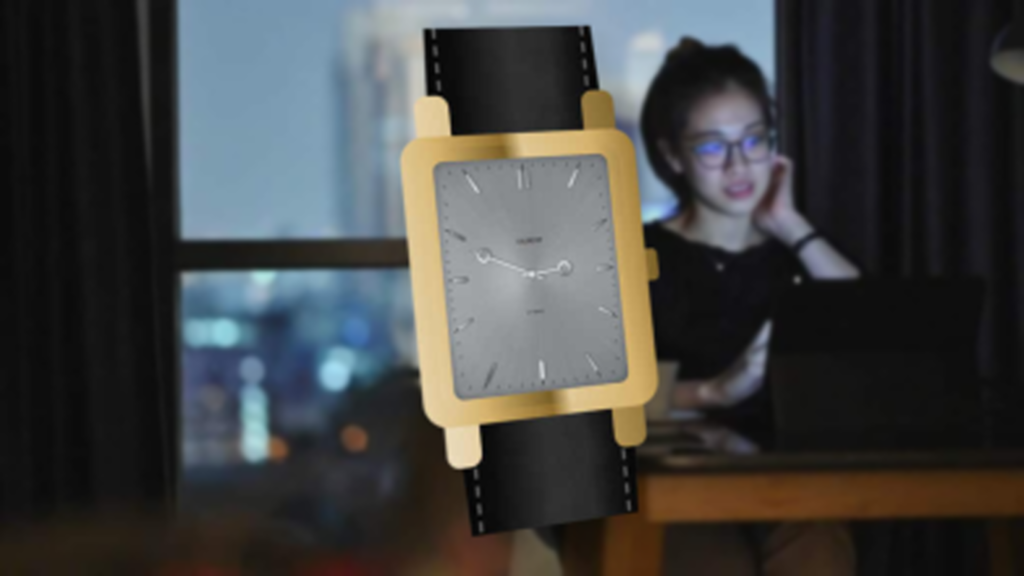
2:49
